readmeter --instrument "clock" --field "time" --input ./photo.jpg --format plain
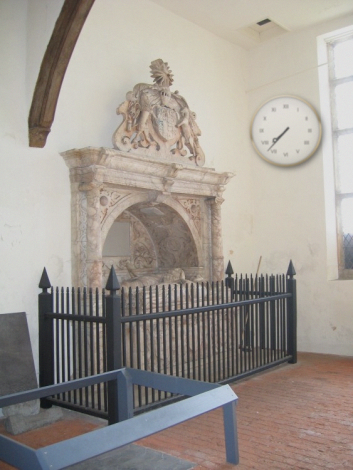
7:37
